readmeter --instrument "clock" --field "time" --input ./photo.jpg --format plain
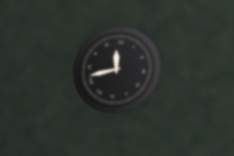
11:42
